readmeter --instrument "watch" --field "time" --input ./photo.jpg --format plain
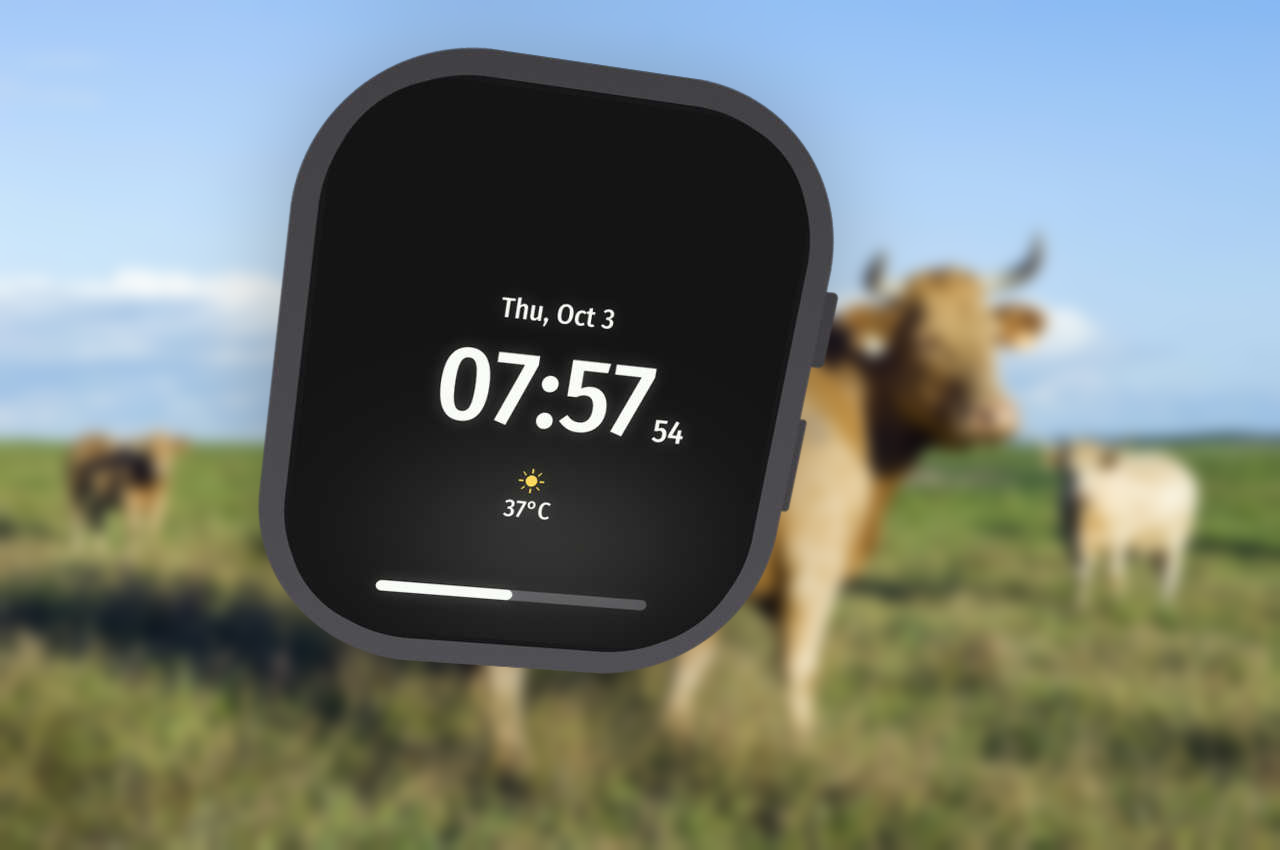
7:57:54
